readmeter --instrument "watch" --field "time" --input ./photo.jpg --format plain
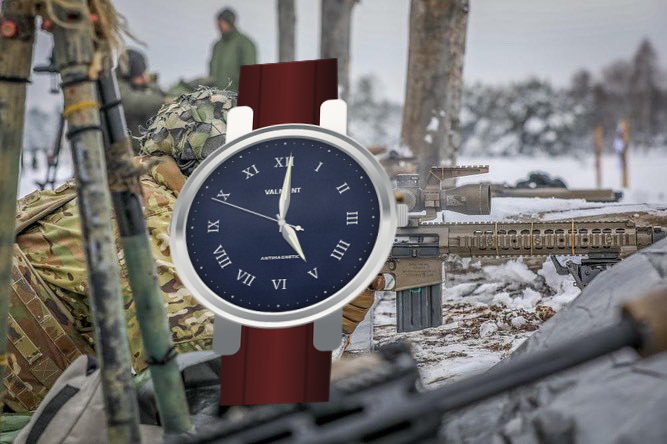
5:00:49
